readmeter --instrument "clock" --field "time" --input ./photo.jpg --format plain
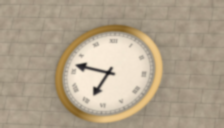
6:47
